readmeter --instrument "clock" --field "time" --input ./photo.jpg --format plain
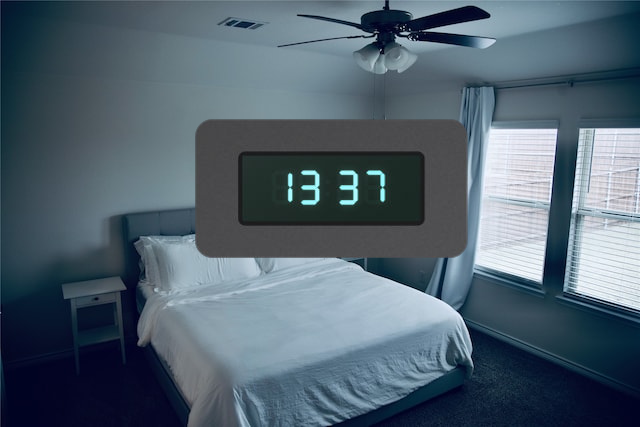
13:37
